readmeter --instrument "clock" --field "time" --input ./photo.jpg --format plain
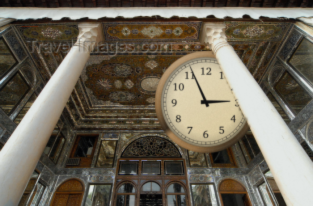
2:56
